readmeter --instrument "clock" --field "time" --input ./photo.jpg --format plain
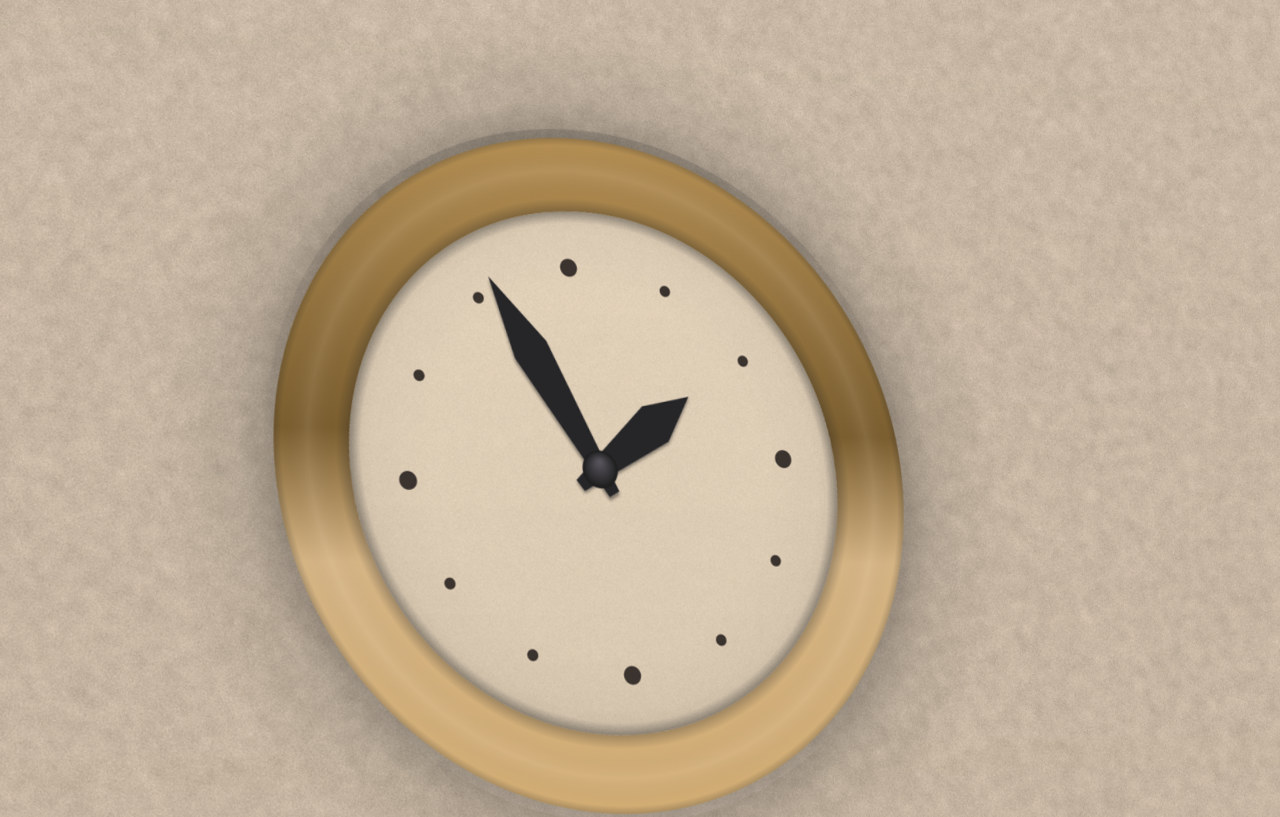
1:56
